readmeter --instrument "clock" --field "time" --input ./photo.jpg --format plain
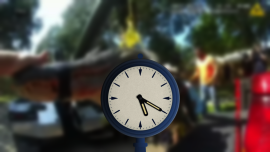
5:20
